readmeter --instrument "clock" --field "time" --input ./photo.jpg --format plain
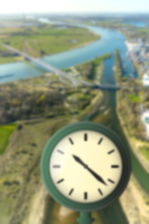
10:22
